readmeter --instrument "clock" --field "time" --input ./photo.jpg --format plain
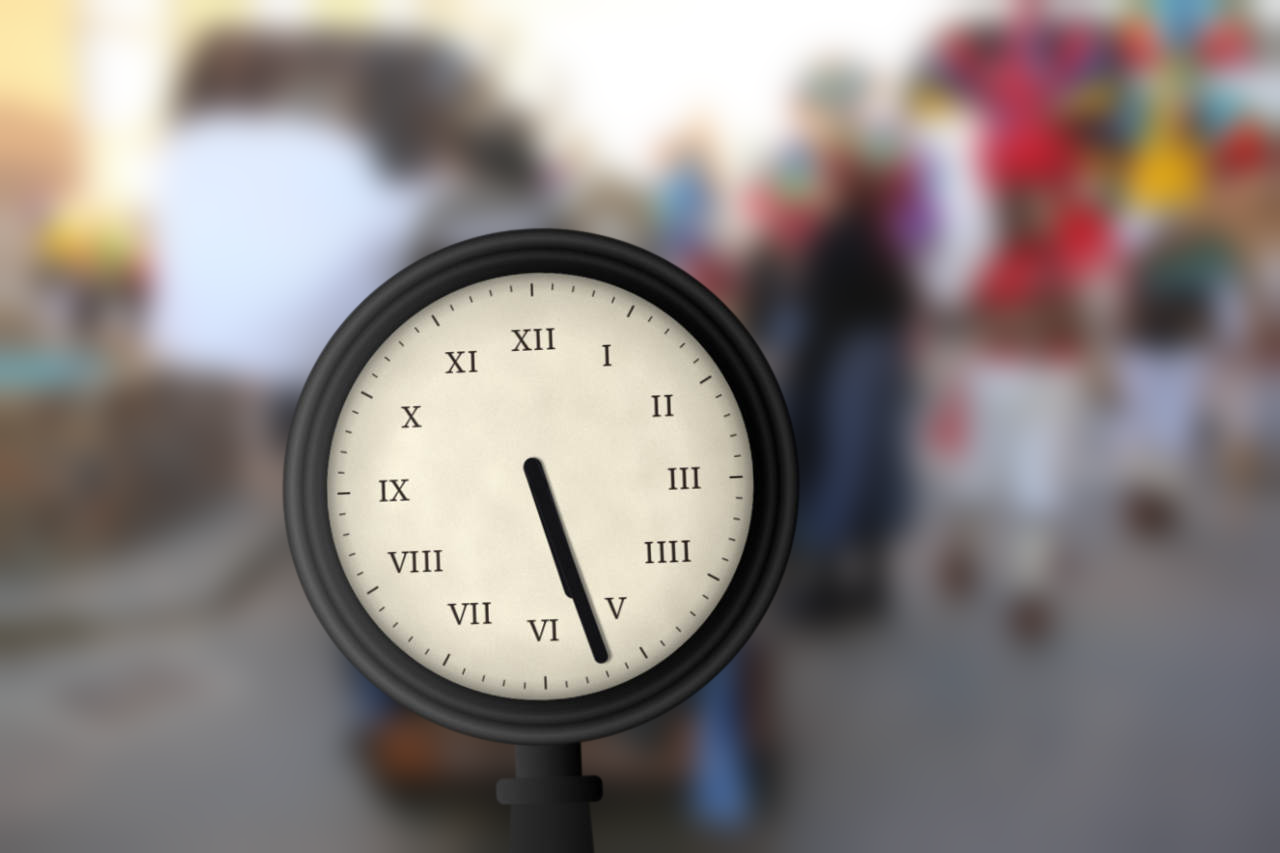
5:27
